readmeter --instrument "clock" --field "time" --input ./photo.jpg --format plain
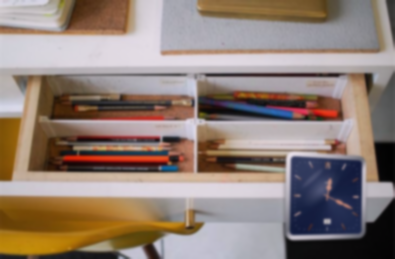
12:19
